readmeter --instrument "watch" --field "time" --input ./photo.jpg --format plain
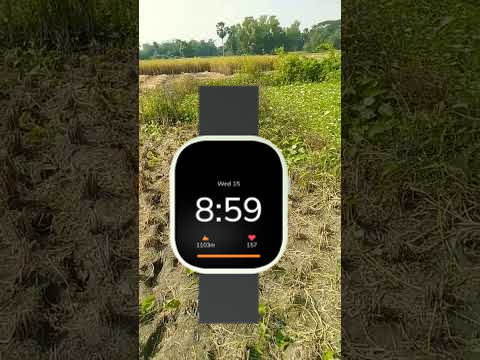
8:59
